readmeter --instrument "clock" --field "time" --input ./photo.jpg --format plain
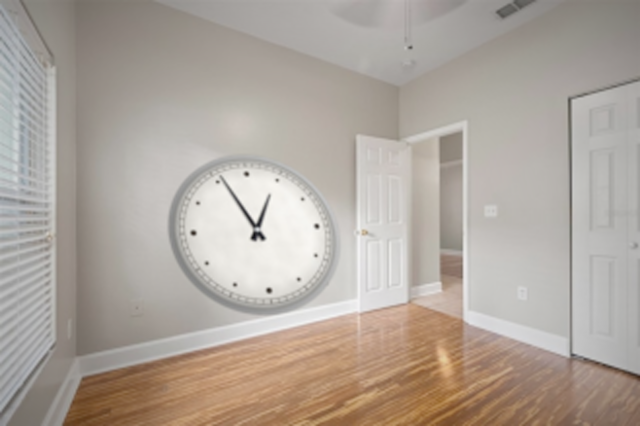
12:56
